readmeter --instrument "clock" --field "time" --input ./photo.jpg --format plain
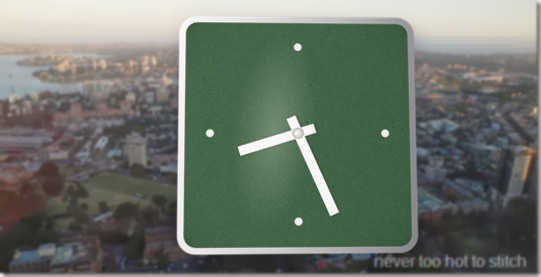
8:26
